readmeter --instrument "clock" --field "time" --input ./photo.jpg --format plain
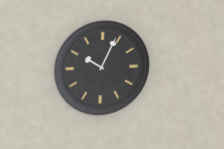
10:04
